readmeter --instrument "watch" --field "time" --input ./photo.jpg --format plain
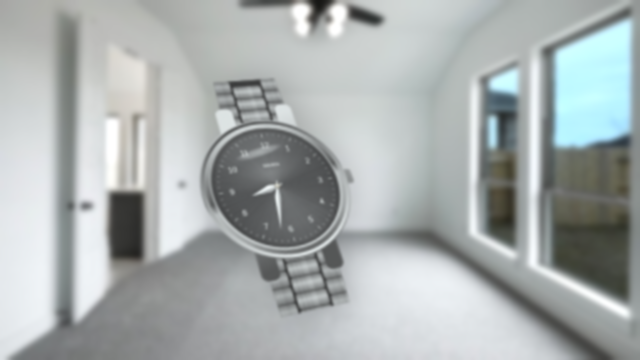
8:32
